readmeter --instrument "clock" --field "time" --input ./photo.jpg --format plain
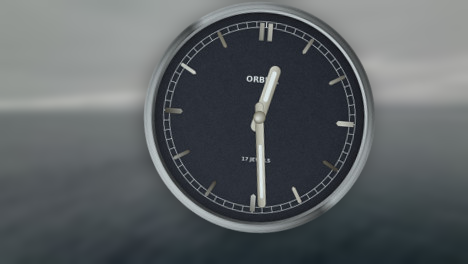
12:29
